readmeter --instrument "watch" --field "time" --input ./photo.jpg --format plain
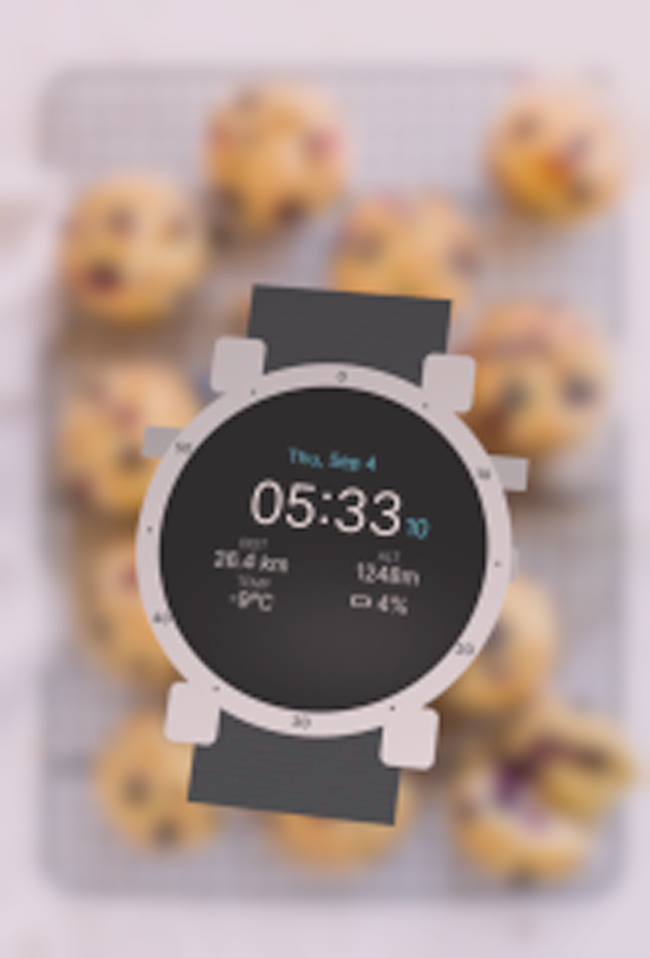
5:33
